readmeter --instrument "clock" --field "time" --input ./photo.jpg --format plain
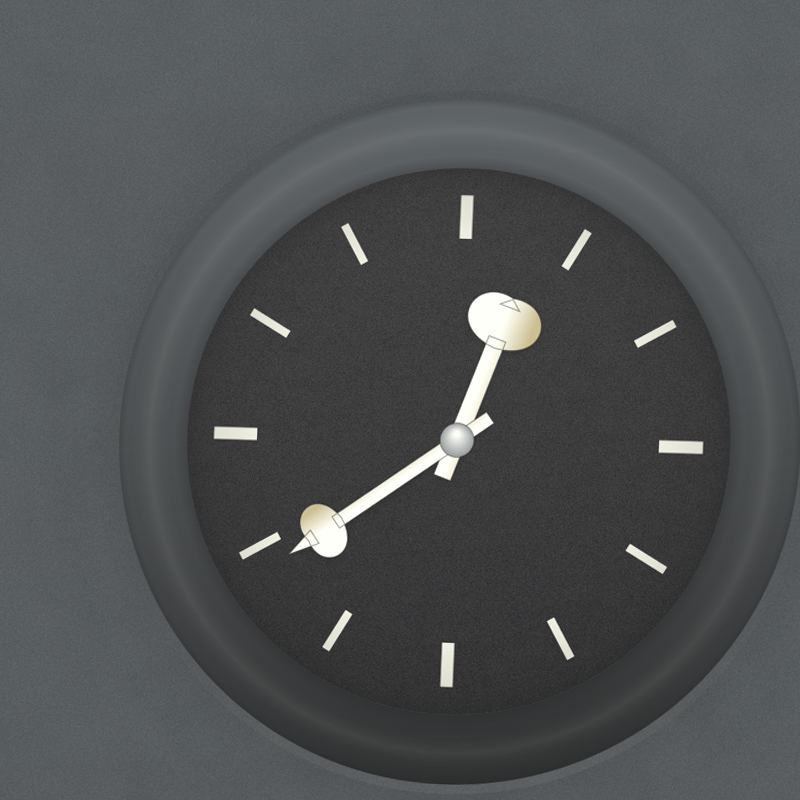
12:39
